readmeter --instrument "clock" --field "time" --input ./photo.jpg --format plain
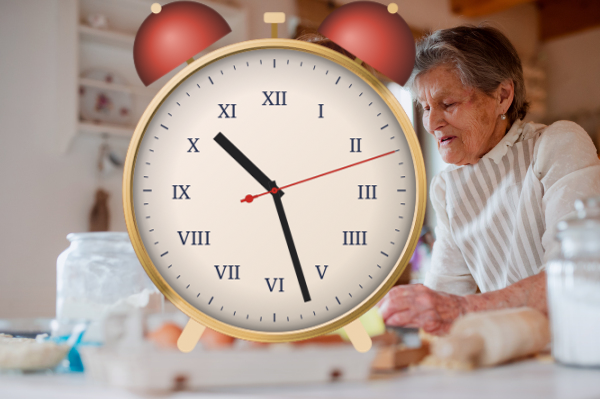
10:27:12
